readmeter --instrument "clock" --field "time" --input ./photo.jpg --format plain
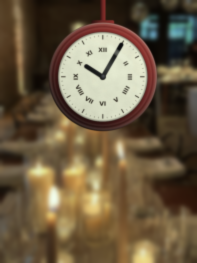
10:05
